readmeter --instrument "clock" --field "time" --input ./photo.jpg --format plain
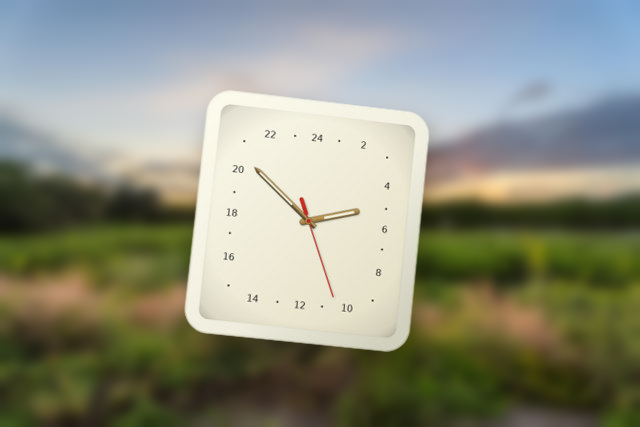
4:51:26
